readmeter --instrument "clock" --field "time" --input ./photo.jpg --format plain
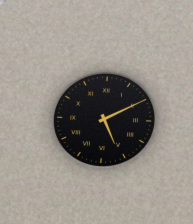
5:10
